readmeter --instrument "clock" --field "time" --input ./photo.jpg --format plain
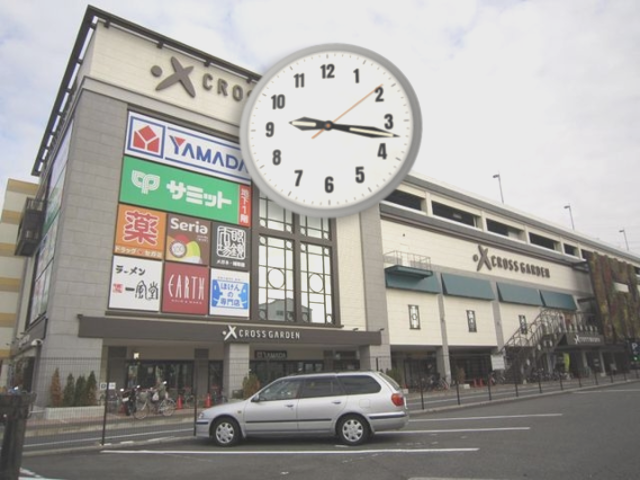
9:17:09
